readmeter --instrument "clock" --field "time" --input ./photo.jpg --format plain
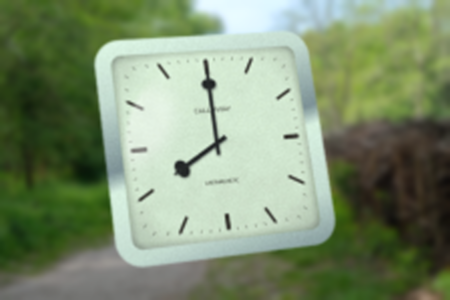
8:00
